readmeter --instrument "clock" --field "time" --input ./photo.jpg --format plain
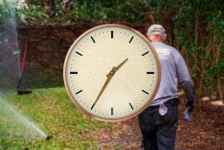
1:35
